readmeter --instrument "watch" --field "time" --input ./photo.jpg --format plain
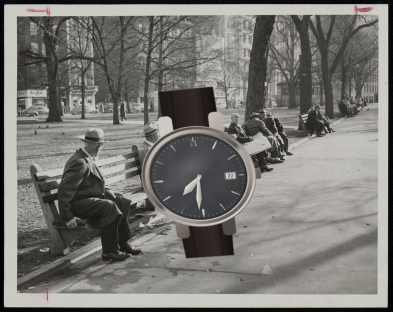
7:31
